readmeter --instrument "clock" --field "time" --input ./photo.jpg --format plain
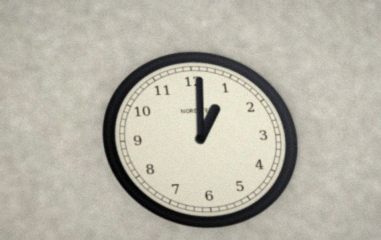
1:01
